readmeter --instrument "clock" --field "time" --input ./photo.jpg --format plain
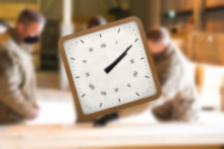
2:10
